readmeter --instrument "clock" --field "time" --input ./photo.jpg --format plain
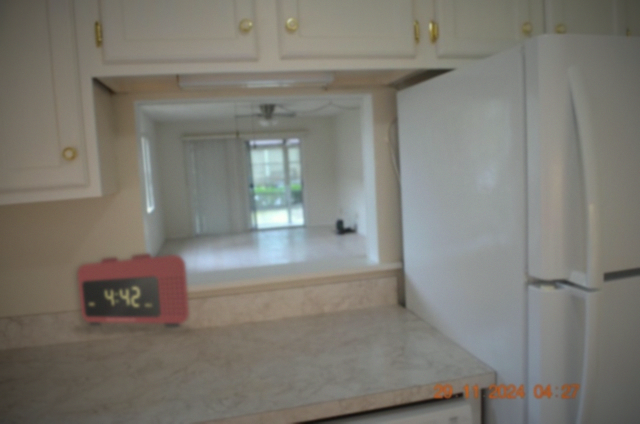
4:42
